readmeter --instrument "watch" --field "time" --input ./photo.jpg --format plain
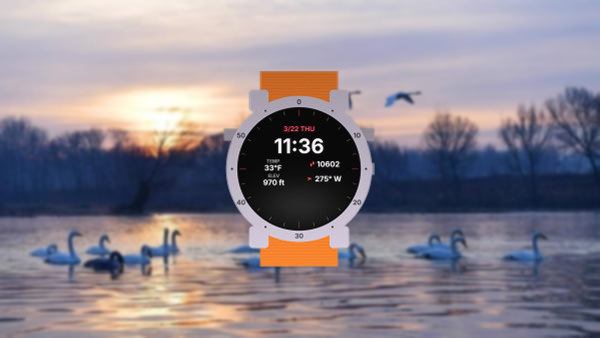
11:36
